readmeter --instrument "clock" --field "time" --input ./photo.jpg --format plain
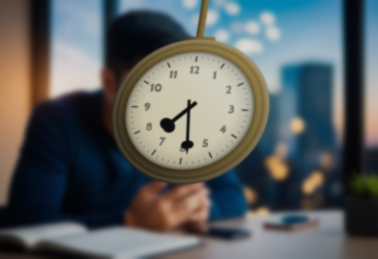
7:29
